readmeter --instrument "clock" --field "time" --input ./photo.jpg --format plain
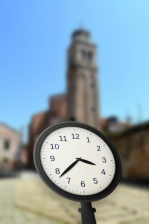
3:38
